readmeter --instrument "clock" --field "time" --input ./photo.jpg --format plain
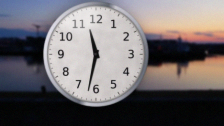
11:32
